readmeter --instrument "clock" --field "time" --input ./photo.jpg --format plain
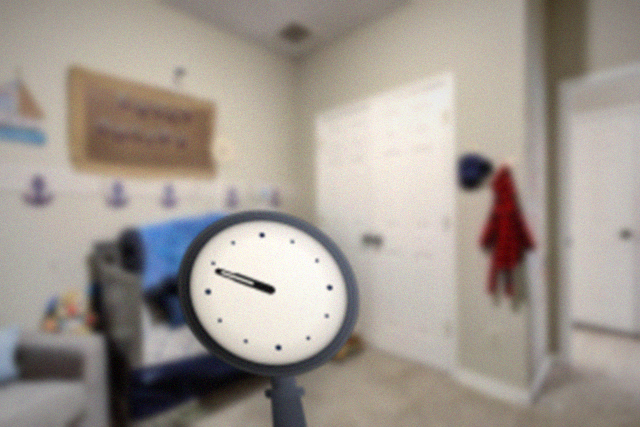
9:49
